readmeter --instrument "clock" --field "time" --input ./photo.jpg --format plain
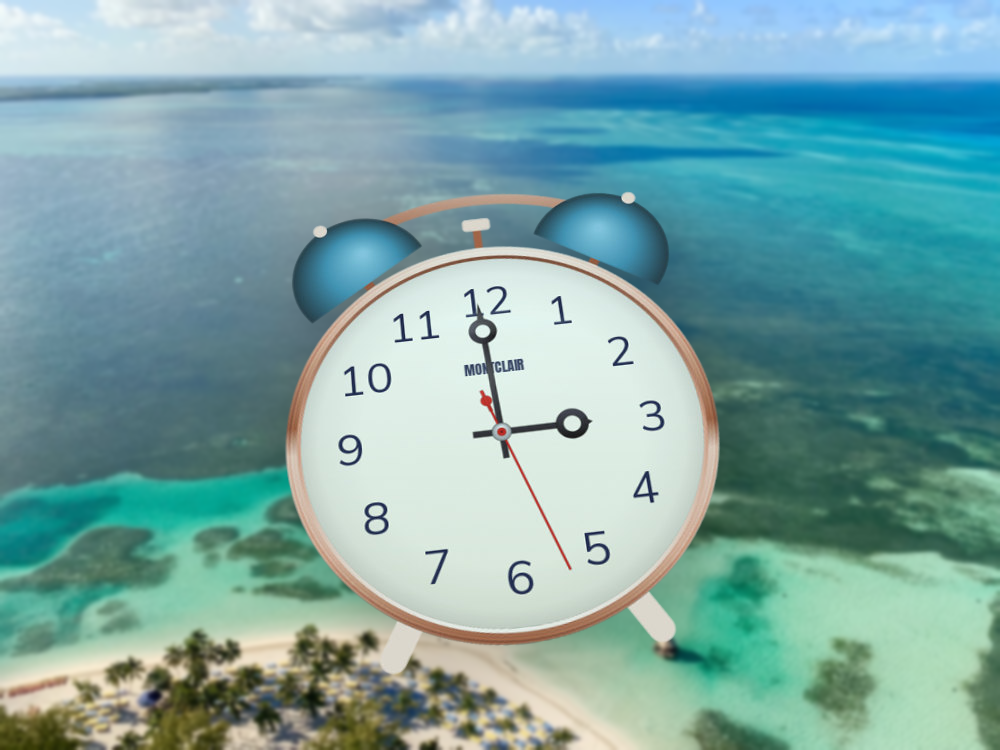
2:59:27
